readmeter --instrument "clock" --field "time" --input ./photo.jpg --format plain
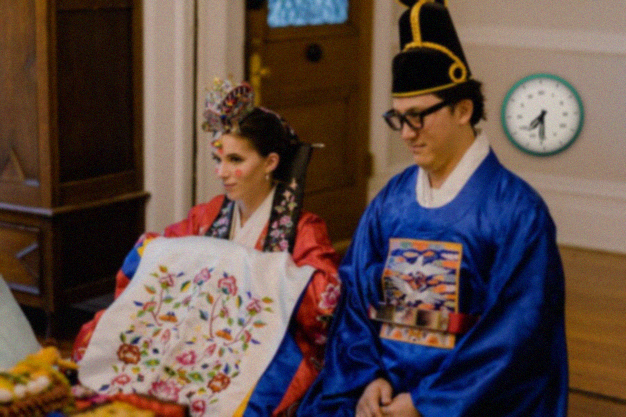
7:31
